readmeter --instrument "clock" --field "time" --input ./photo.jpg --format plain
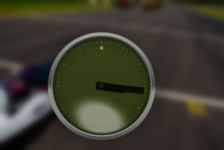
3:16
